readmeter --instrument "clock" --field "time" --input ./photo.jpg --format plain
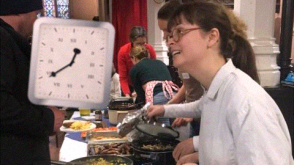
12:39
